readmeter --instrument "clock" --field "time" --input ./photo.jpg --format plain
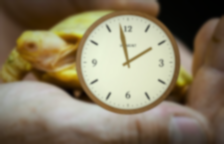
1:58
